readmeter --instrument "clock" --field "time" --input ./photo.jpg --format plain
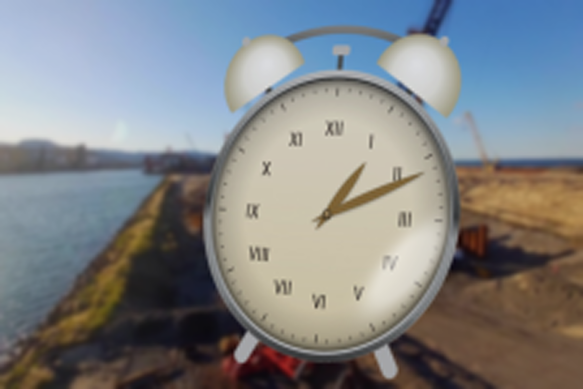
1:11
